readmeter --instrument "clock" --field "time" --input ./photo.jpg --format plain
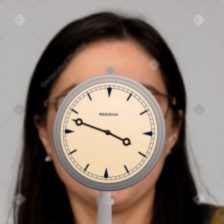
3:48
